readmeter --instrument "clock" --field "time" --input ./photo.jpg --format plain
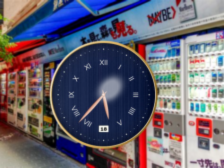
5:37
